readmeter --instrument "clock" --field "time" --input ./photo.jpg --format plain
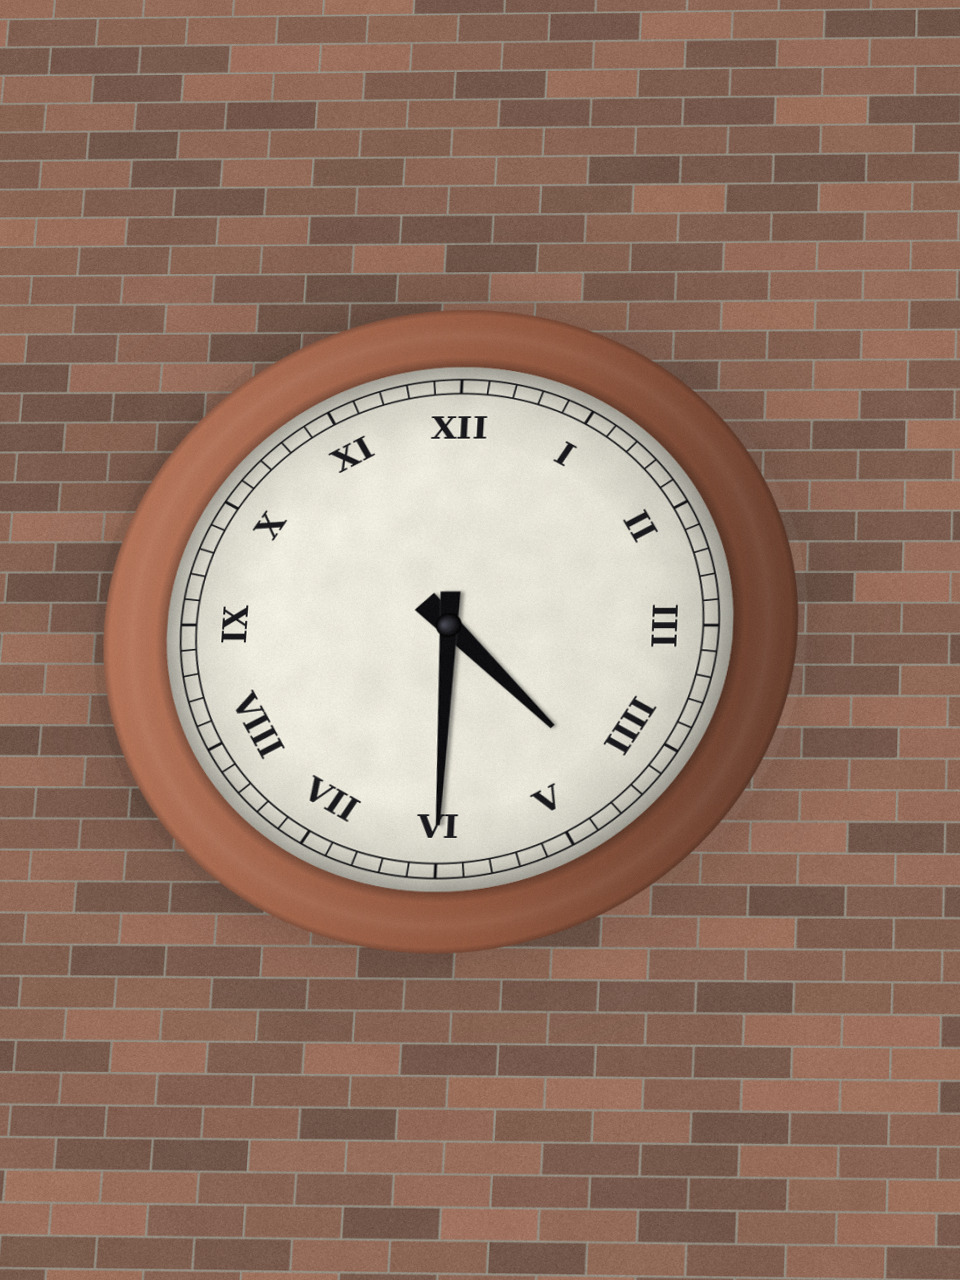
4:30
